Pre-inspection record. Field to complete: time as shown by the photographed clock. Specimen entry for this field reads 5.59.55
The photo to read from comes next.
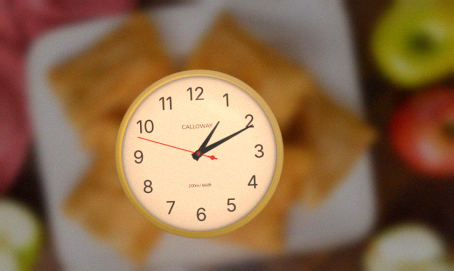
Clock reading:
1.10.48
